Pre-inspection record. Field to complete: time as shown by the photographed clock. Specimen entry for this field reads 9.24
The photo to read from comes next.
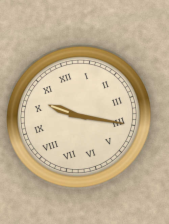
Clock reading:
10.20
